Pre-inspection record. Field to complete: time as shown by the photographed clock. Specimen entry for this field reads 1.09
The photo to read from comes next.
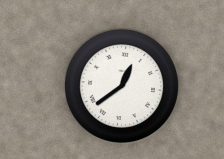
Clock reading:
12.38
